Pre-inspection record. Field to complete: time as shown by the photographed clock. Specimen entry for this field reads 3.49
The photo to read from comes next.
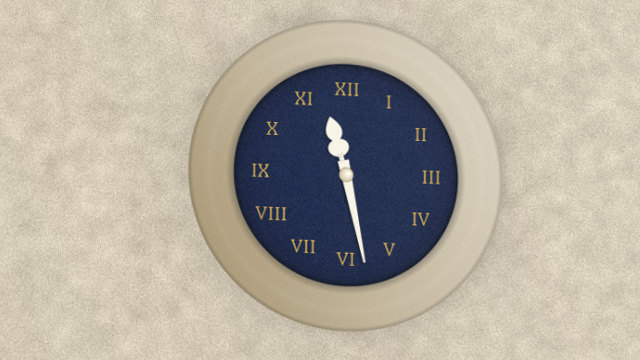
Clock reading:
11.28
